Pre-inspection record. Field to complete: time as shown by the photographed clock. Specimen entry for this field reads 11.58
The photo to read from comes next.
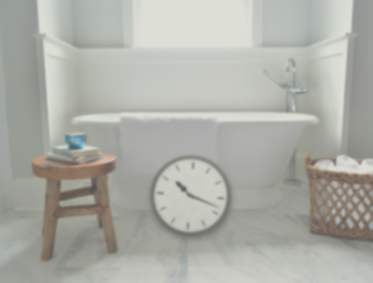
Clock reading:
10.18
